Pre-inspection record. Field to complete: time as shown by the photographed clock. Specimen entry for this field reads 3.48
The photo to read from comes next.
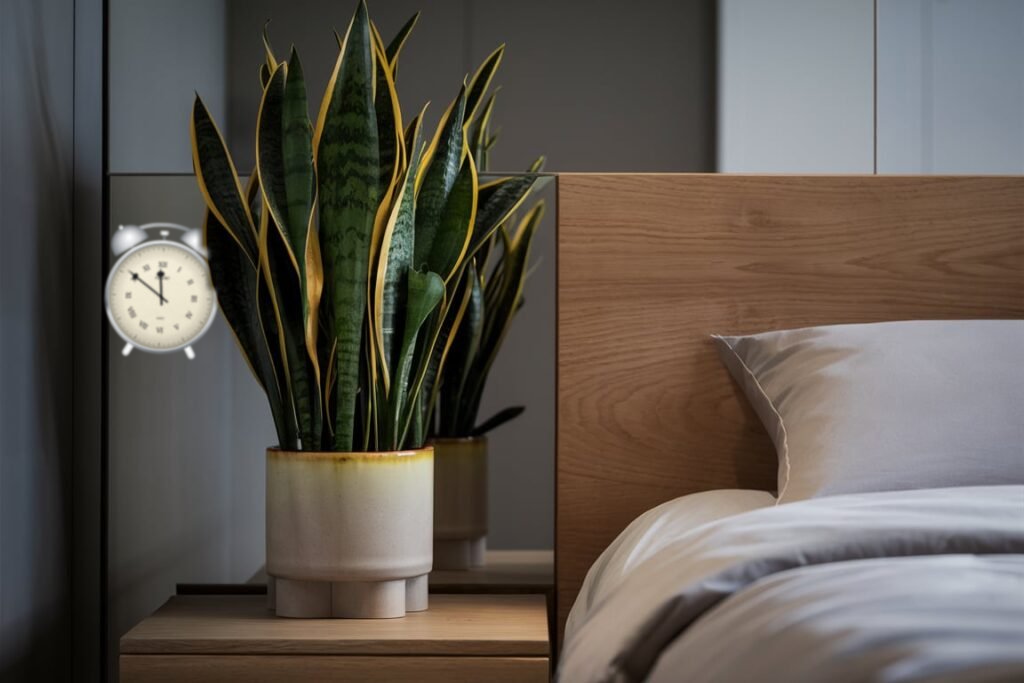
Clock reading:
11.51
